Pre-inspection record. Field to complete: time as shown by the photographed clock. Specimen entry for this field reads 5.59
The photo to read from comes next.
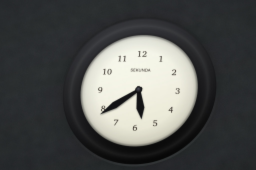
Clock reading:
5.39
